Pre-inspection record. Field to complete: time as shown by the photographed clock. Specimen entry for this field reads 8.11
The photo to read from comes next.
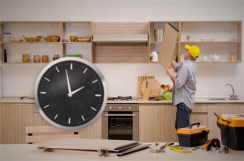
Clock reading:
1.58
